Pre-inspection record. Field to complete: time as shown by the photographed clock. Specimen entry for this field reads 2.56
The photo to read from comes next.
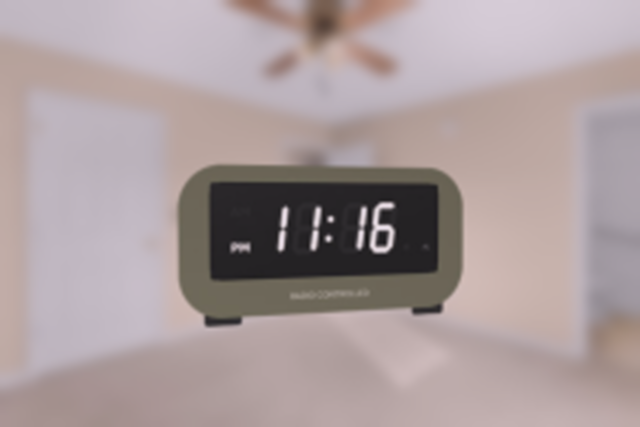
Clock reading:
11.16
